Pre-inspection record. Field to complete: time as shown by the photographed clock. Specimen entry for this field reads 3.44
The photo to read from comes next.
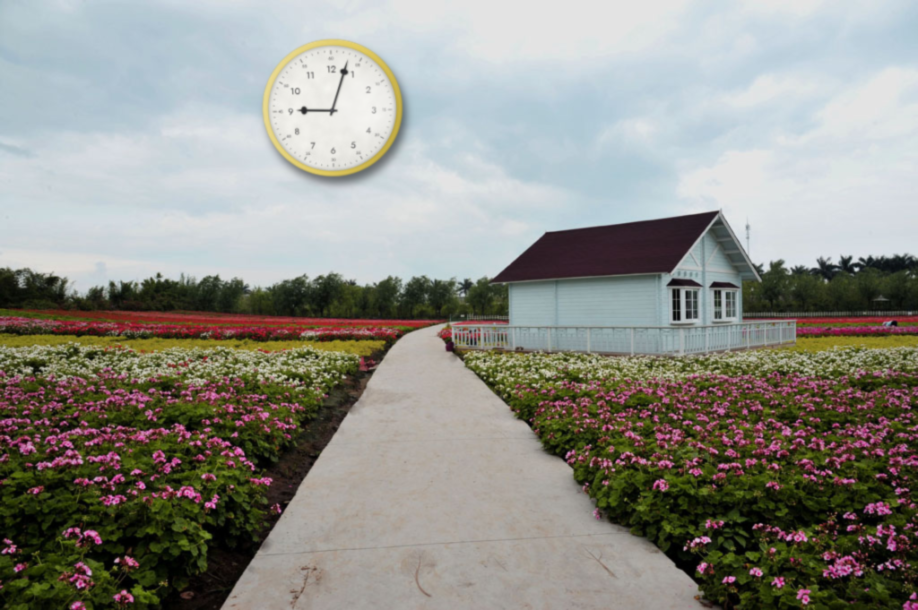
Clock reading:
9.03
